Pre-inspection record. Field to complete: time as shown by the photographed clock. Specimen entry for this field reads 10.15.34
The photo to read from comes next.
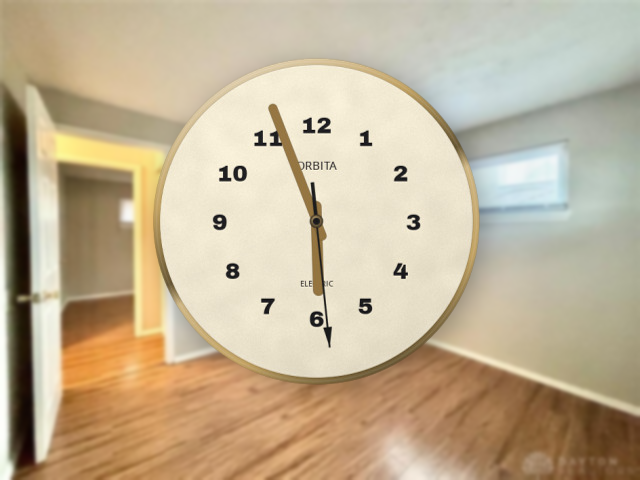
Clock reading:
5.56.29
